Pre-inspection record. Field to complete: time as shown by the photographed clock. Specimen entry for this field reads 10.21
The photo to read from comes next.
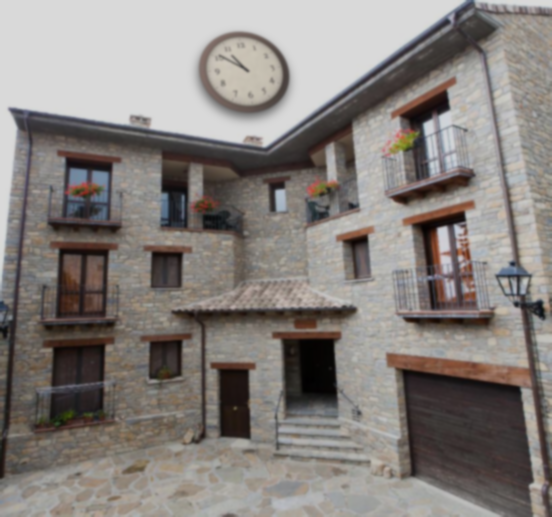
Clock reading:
10.51
